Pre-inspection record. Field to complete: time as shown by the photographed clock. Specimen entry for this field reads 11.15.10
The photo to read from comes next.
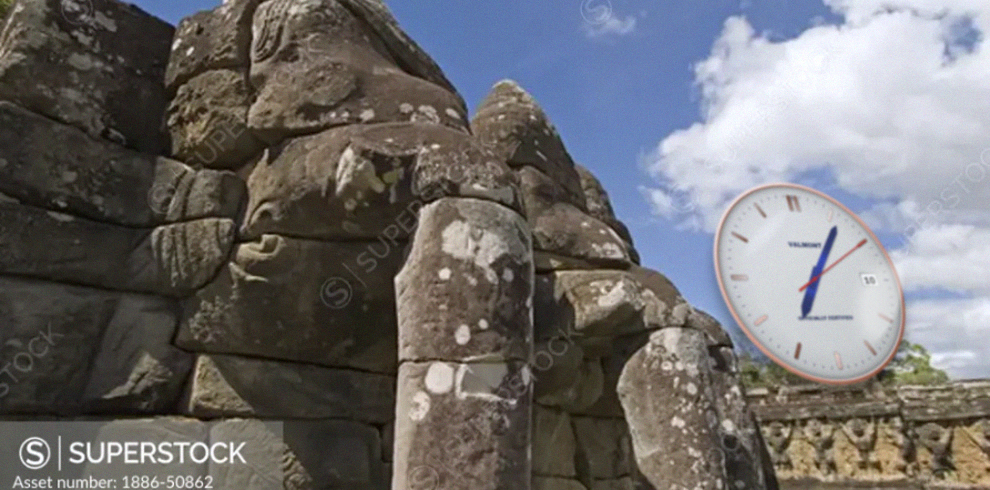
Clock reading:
7.06.10
